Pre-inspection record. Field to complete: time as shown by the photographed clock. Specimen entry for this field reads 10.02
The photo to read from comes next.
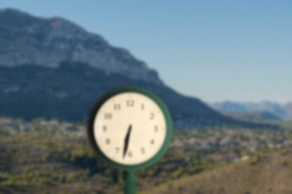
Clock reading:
6.32
